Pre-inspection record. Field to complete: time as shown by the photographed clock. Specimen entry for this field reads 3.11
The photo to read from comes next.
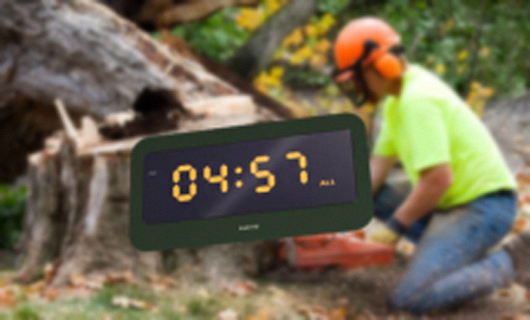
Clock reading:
4.57
